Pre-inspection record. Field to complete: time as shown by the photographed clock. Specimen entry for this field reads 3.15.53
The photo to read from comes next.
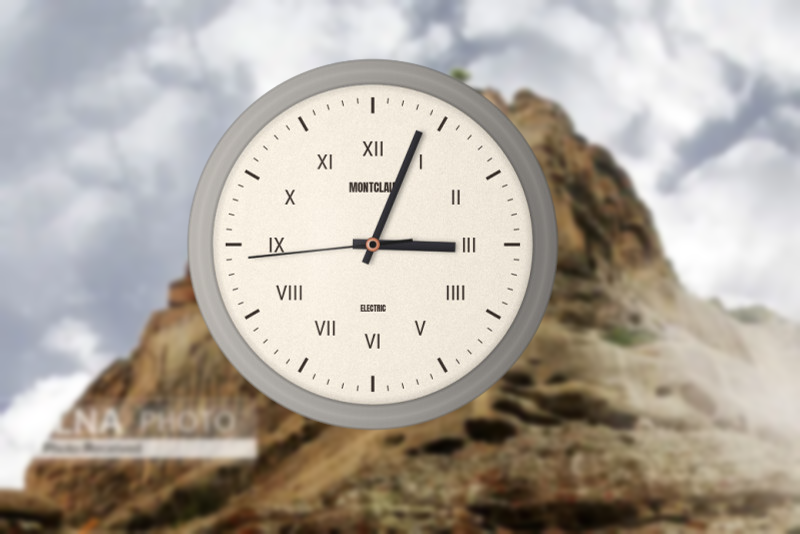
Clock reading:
3.03.44
